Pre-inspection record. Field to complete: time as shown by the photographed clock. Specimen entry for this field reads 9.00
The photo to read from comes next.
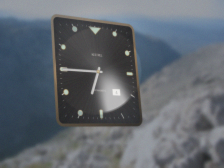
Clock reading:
6.45
